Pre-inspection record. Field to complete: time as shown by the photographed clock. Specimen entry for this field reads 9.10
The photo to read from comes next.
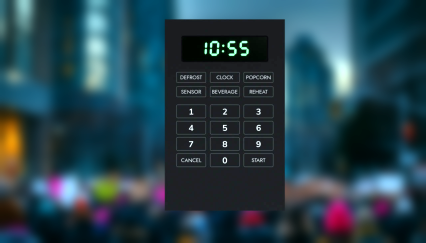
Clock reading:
10.55
